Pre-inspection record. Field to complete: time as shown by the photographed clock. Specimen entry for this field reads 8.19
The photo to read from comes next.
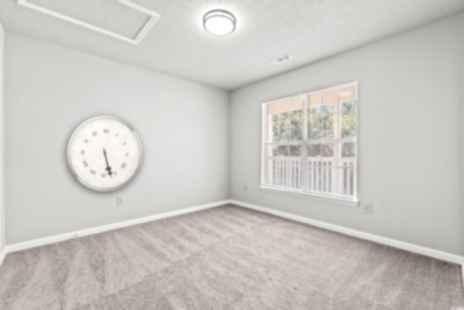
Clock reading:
5.27
